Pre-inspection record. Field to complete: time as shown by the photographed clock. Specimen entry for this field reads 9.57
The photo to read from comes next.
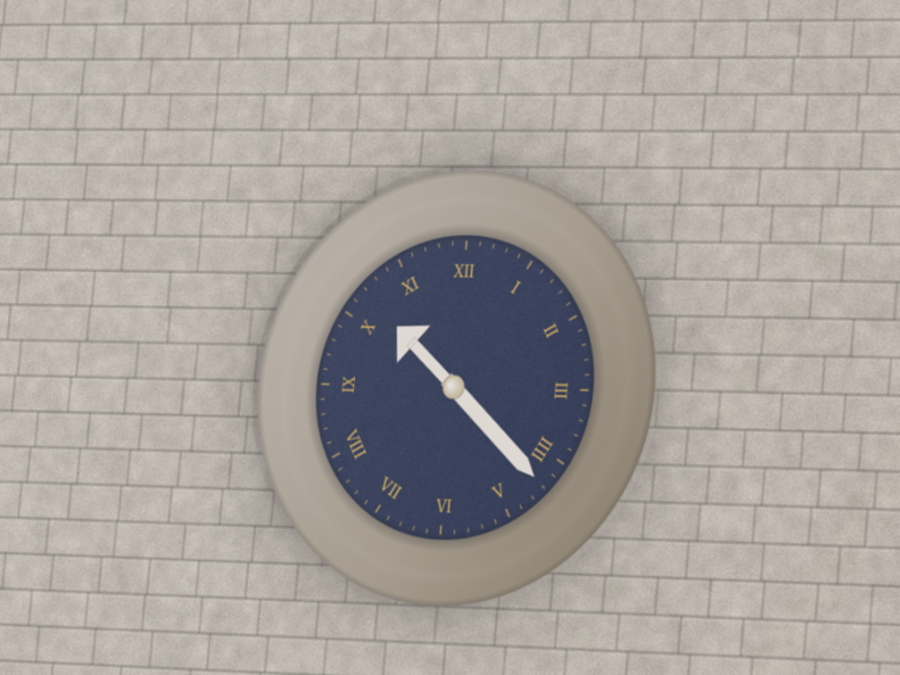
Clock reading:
10.22
